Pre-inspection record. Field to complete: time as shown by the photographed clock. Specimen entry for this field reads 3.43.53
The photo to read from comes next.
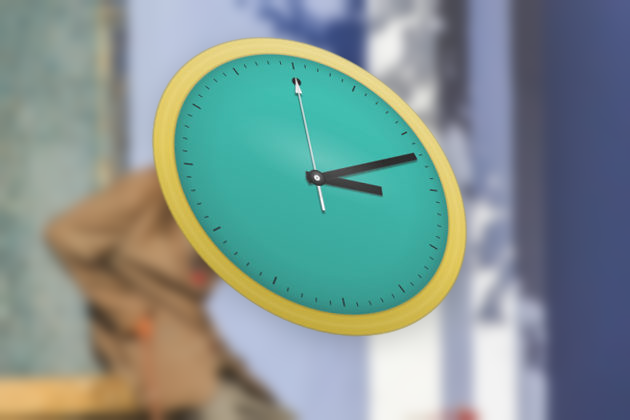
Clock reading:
3.12.00
